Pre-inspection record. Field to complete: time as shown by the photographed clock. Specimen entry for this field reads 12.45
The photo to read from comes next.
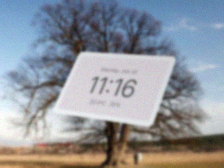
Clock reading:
11.16
